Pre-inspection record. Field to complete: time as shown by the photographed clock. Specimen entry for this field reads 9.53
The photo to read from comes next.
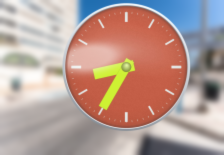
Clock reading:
8.35
